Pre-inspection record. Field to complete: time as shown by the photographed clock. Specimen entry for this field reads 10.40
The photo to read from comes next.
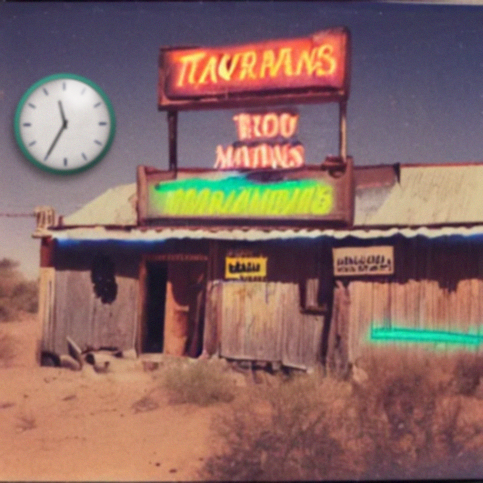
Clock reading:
11.35
